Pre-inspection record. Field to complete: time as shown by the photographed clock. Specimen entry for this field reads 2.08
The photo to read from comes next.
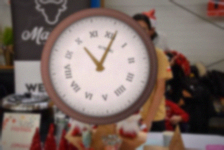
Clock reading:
10.01
